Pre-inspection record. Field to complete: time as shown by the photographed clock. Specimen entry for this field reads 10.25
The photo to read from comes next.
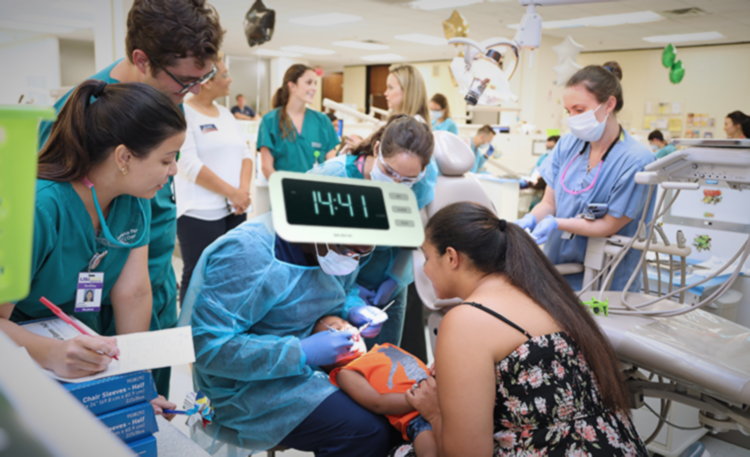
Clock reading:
14.41
